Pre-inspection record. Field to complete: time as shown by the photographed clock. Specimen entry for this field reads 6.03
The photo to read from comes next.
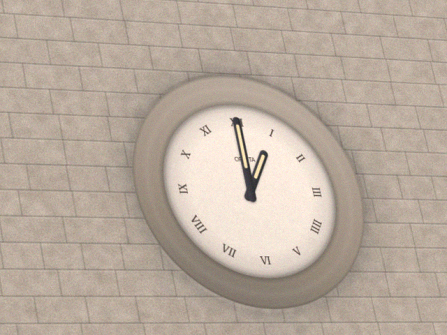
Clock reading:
1.00
